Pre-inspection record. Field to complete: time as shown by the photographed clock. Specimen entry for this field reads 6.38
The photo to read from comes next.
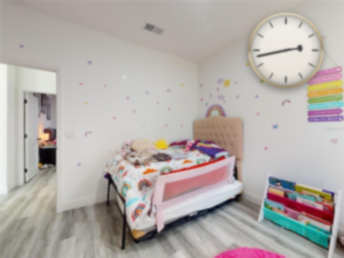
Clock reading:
2.43
